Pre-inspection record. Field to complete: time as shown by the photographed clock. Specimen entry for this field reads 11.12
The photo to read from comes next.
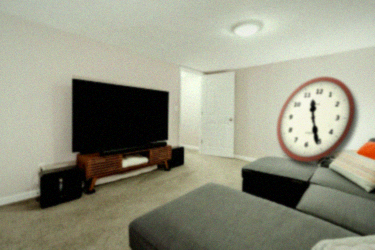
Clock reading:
11.26
